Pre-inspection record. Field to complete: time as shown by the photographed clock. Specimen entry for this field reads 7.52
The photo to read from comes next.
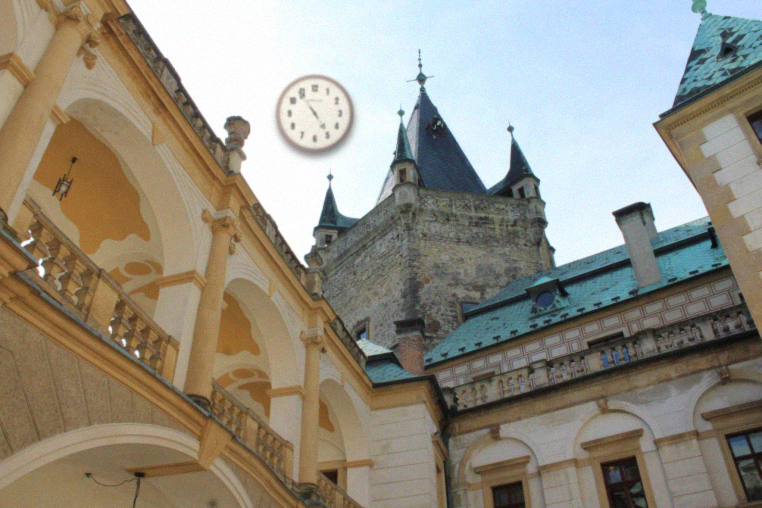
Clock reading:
4.54
